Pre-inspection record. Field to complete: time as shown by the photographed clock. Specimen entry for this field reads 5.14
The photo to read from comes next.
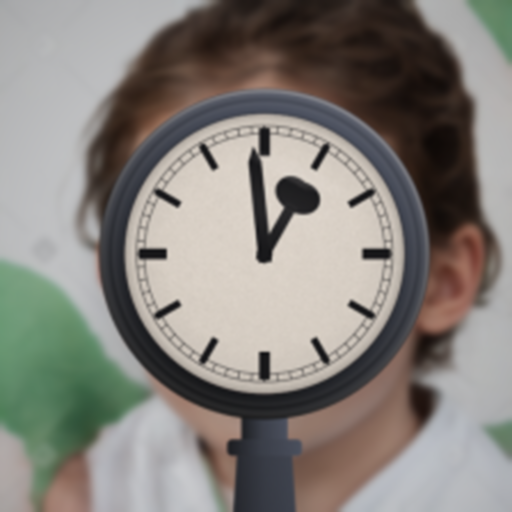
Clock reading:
12.59
